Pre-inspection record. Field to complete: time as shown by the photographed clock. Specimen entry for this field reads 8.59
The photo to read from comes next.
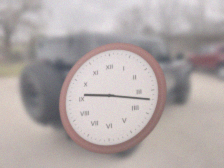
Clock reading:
9.17
